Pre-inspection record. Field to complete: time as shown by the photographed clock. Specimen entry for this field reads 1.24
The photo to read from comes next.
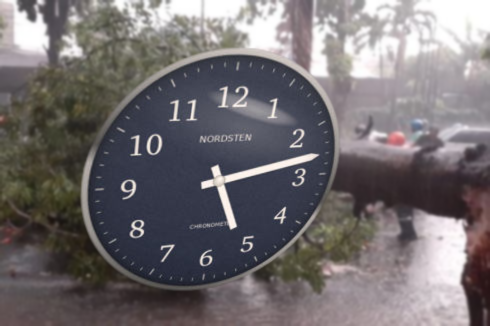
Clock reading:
5.13
